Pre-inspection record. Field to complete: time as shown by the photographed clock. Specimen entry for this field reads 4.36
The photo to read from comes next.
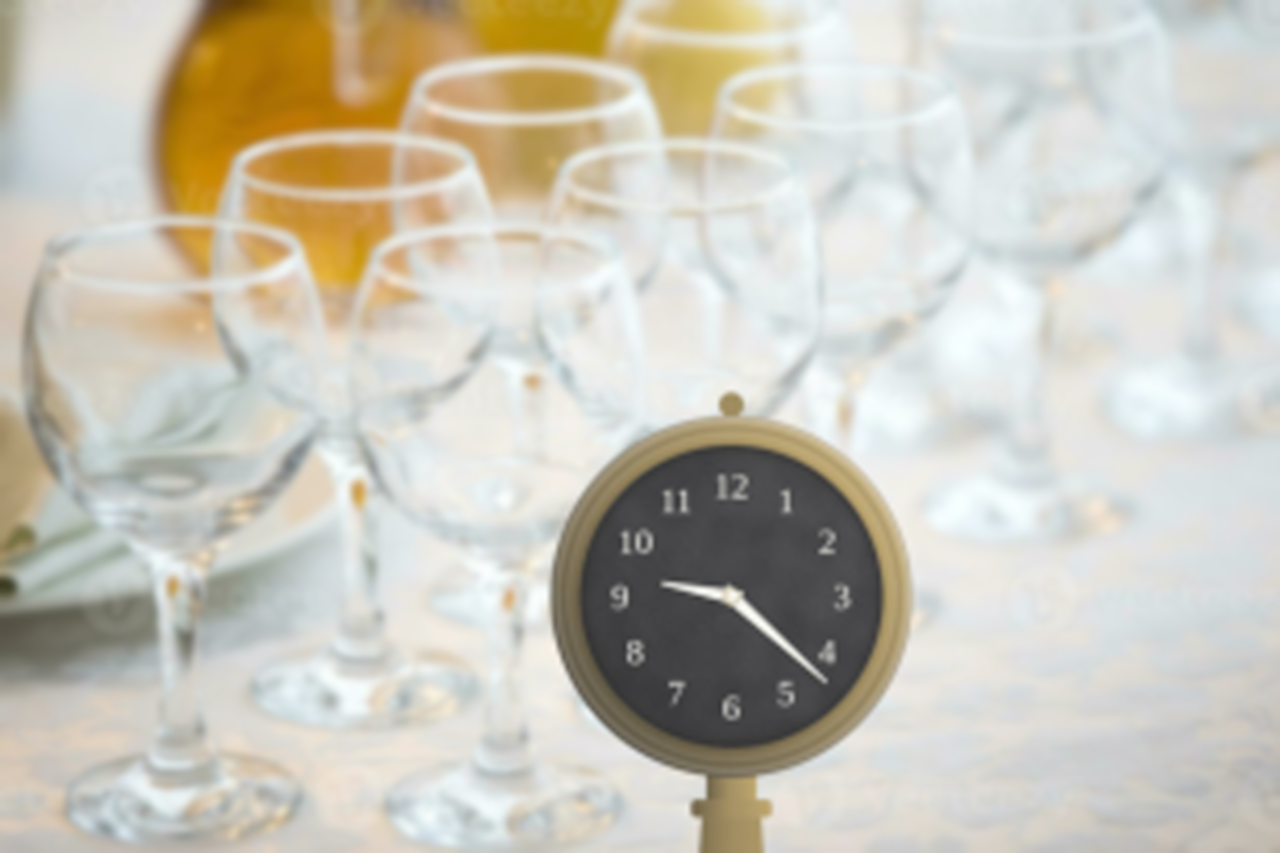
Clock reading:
9.22
